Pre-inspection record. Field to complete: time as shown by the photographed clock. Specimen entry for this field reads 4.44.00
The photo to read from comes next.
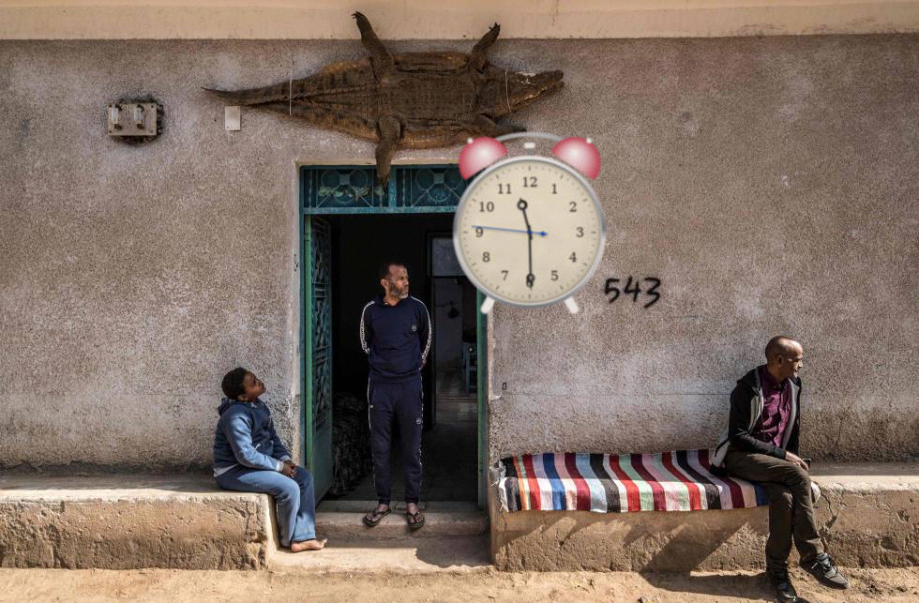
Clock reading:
11.29.46
